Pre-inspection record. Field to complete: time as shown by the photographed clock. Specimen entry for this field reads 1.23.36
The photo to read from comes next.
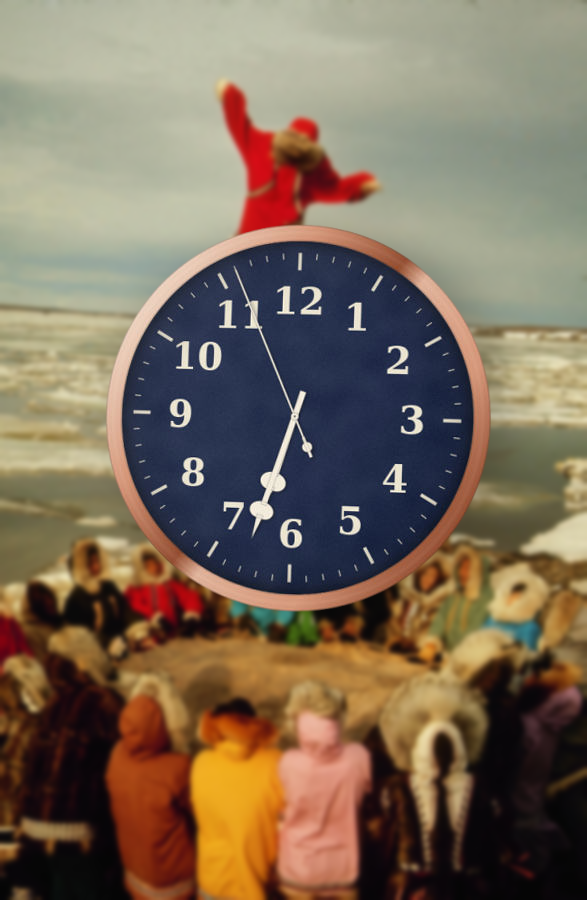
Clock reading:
6.32.56
